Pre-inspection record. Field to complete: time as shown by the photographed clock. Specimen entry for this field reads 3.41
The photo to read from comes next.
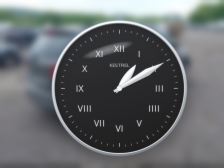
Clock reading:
1.10
